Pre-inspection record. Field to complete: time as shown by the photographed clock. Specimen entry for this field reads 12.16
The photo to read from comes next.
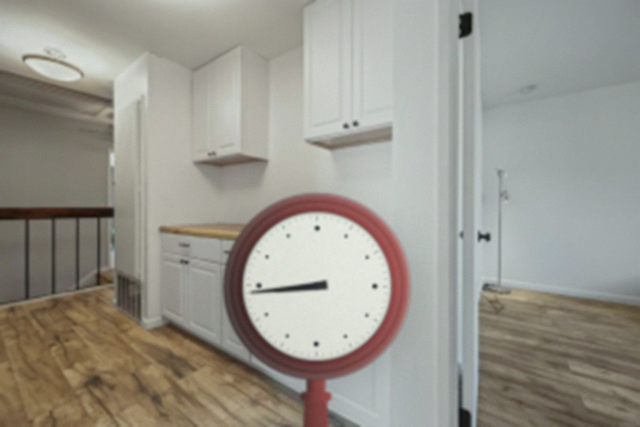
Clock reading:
8.44
